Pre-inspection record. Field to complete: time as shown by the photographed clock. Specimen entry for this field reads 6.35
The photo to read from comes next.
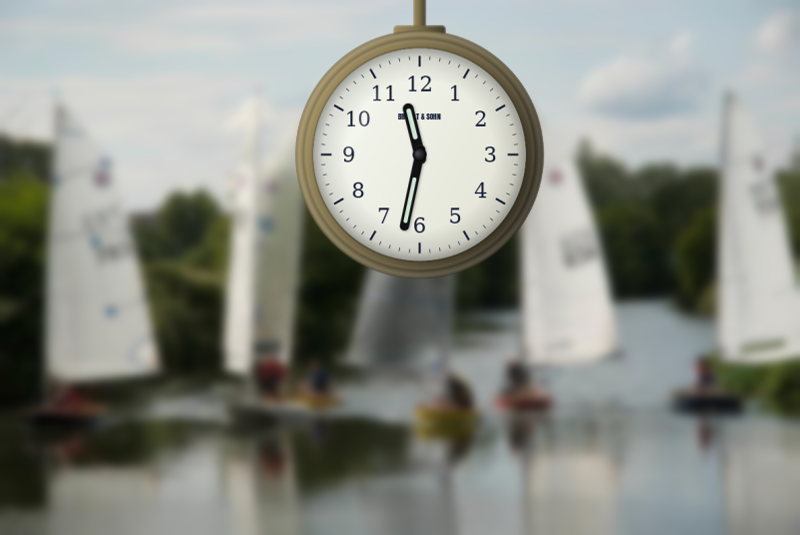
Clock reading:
11.32
